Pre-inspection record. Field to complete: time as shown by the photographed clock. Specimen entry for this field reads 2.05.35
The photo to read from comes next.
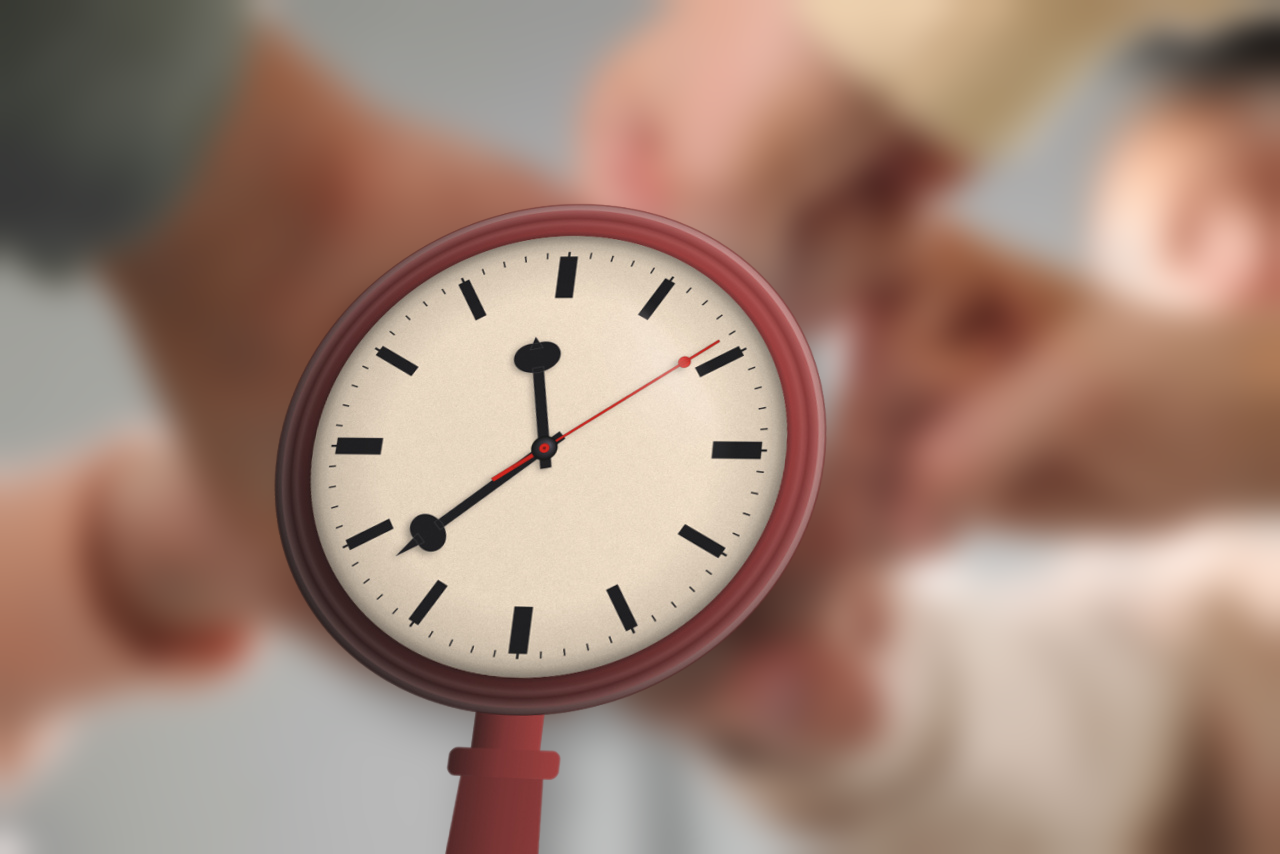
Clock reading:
11.38.09
